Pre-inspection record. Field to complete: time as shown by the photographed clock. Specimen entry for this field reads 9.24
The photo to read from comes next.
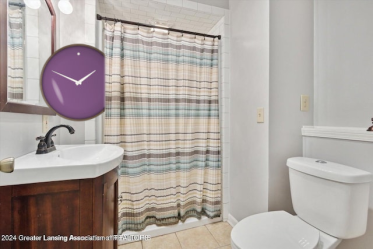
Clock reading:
1.49
